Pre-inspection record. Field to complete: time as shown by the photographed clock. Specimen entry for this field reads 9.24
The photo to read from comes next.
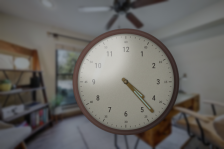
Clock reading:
4.23
